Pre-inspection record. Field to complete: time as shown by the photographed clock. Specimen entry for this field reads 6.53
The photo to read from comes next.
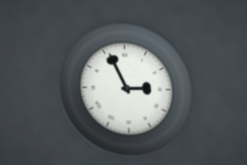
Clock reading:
2.56
